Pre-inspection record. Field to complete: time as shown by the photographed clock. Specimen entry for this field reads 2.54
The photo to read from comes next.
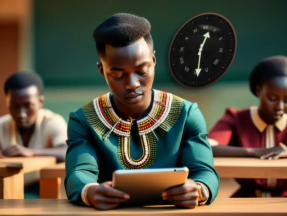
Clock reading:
12.29
